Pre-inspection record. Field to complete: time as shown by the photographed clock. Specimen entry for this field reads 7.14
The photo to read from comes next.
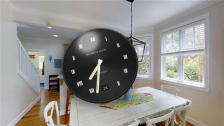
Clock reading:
7.33
